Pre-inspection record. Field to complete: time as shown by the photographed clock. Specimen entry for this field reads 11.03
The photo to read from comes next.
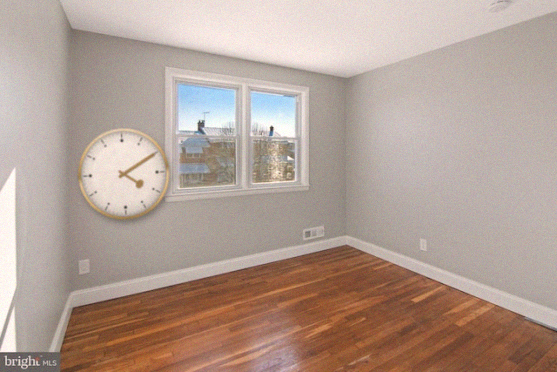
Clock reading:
4.10
